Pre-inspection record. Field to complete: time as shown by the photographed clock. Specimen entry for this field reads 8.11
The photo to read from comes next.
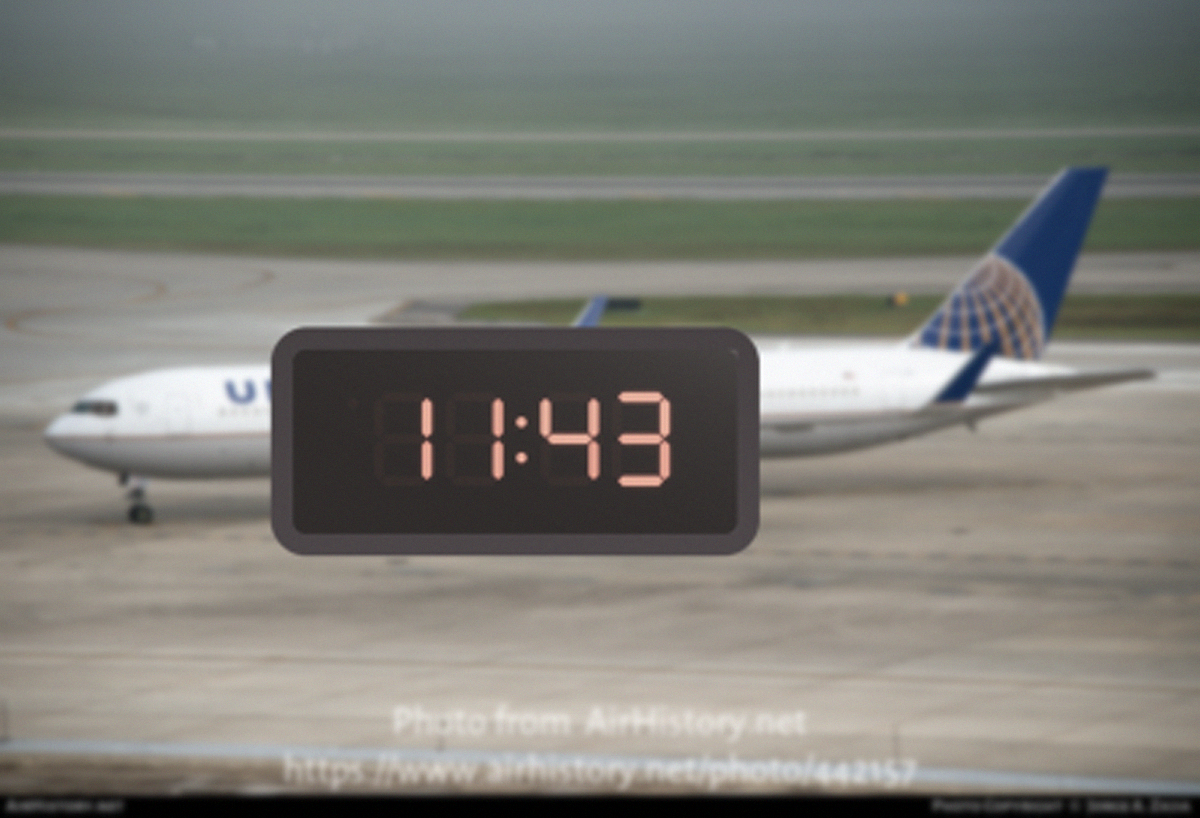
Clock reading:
11.43
